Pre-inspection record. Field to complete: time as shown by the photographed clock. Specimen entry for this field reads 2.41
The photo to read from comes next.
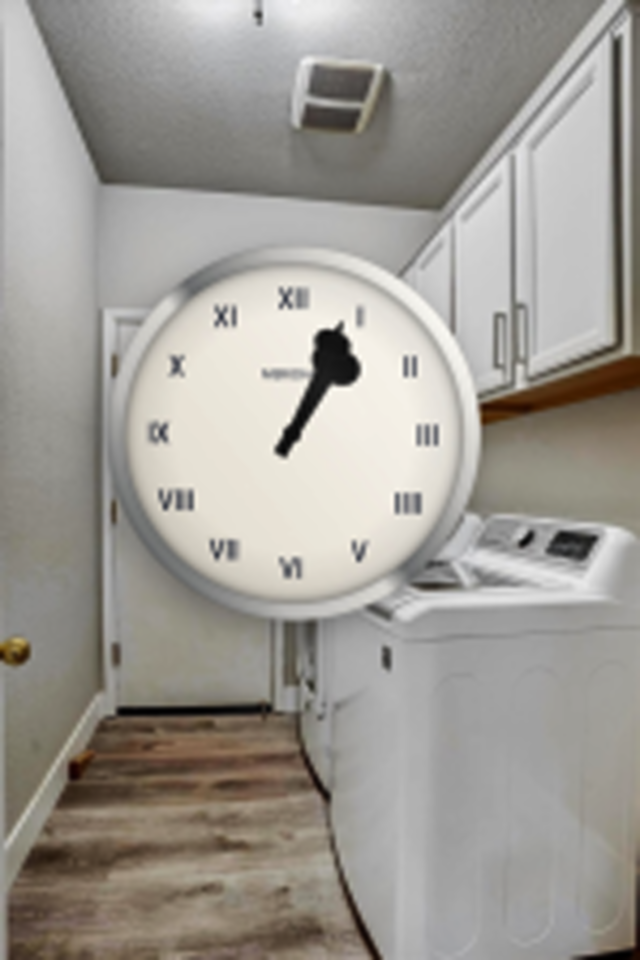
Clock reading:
1.04
